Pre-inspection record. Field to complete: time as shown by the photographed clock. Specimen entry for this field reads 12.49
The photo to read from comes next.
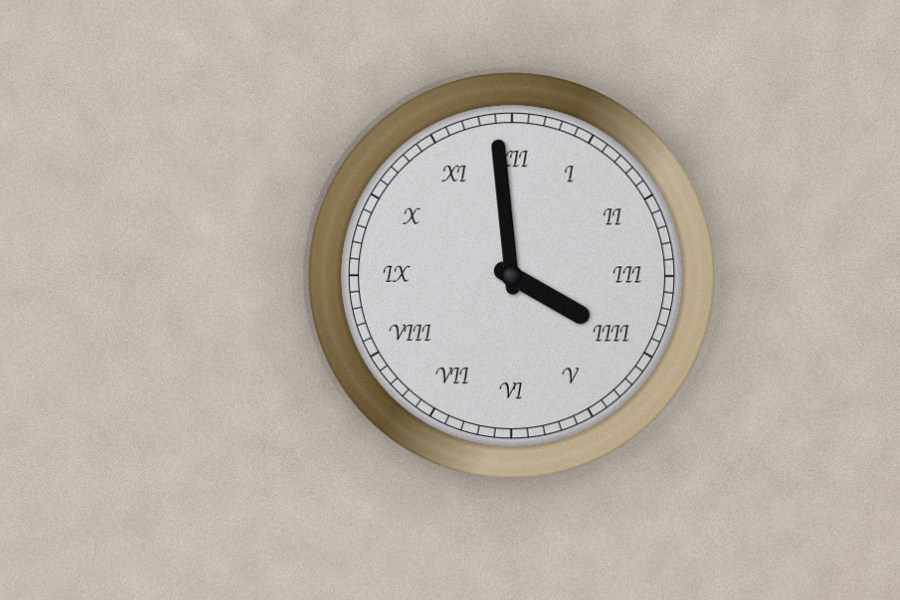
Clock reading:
3.59
